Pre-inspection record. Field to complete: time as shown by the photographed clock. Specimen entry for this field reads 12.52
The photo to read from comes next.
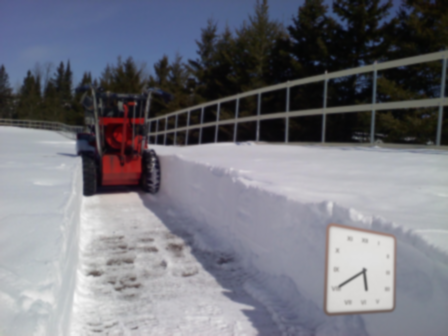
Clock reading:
5.40
